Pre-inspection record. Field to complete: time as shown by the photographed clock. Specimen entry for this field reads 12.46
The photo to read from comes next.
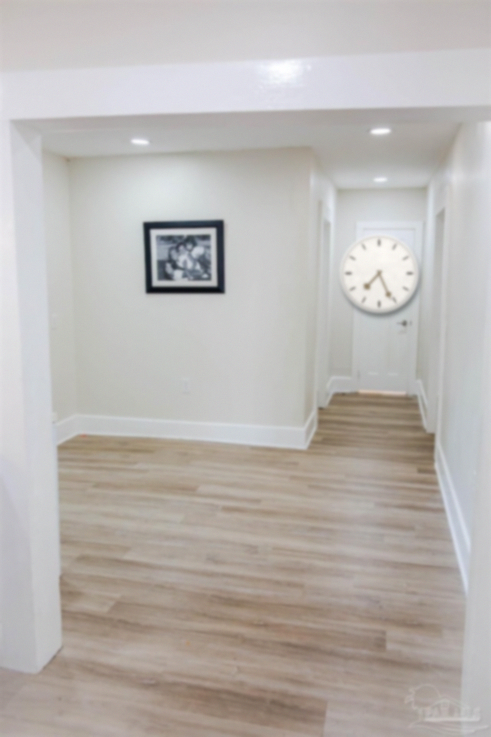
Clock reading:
7.26
